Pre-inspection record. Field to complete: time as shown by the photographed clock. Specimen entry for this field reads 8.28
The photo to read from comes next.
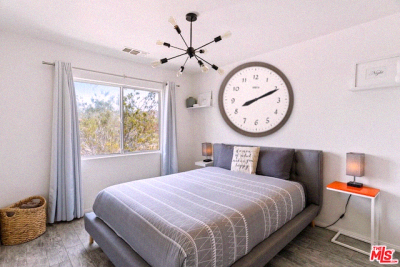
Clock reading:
8.11
